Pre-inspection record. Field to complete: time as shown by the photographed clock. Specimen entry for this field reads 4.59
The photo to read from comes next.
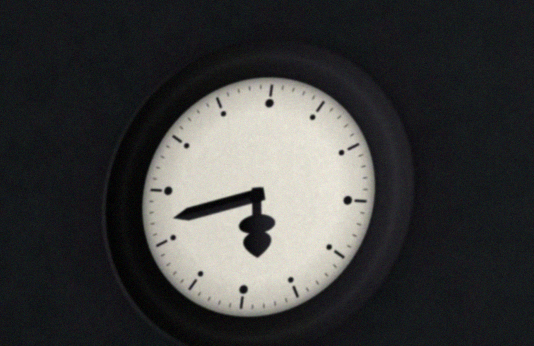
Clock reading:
5.42
